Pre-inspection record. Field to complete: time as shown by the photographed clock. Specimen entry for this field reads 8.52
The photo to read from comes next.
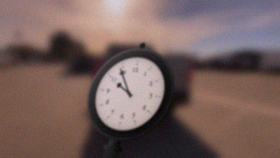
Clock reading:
9.54
